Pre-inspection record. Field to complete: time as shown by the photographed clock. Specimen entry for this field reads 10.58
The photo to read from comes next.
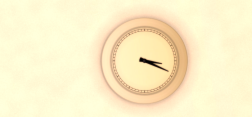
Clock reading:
3.19
